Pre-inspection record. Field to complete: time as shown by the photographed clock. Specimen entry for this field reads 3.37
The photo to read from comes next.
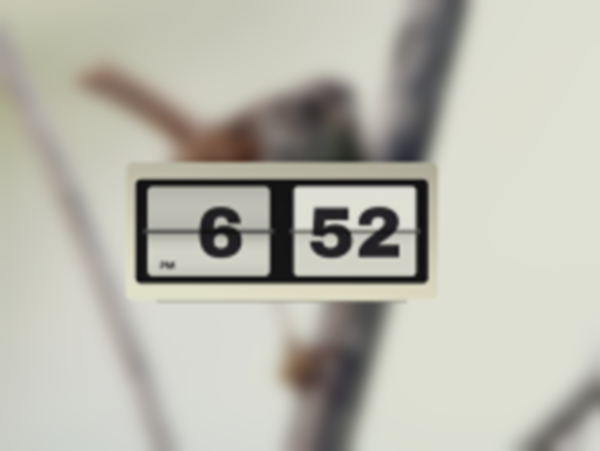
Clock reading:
6.52
